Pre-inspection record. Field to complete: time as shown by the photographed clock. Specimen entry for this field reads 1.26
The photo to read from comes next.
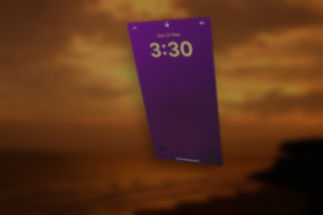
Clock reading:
3.30
